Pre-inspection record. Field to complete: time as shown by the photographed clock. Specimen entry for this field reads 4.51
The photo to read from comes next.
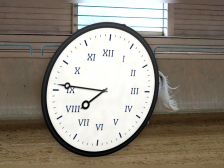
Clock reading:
7.46
